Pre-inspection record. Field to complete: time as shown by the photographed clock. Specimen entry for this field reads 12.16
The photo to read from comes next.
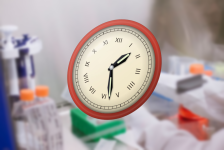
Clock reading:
1.28
